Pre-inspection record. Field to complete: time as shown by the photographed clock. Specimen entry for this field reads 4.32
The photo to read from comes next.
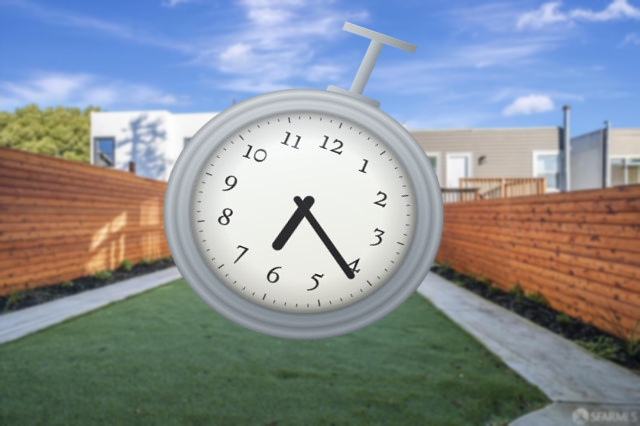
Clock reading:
6.21
